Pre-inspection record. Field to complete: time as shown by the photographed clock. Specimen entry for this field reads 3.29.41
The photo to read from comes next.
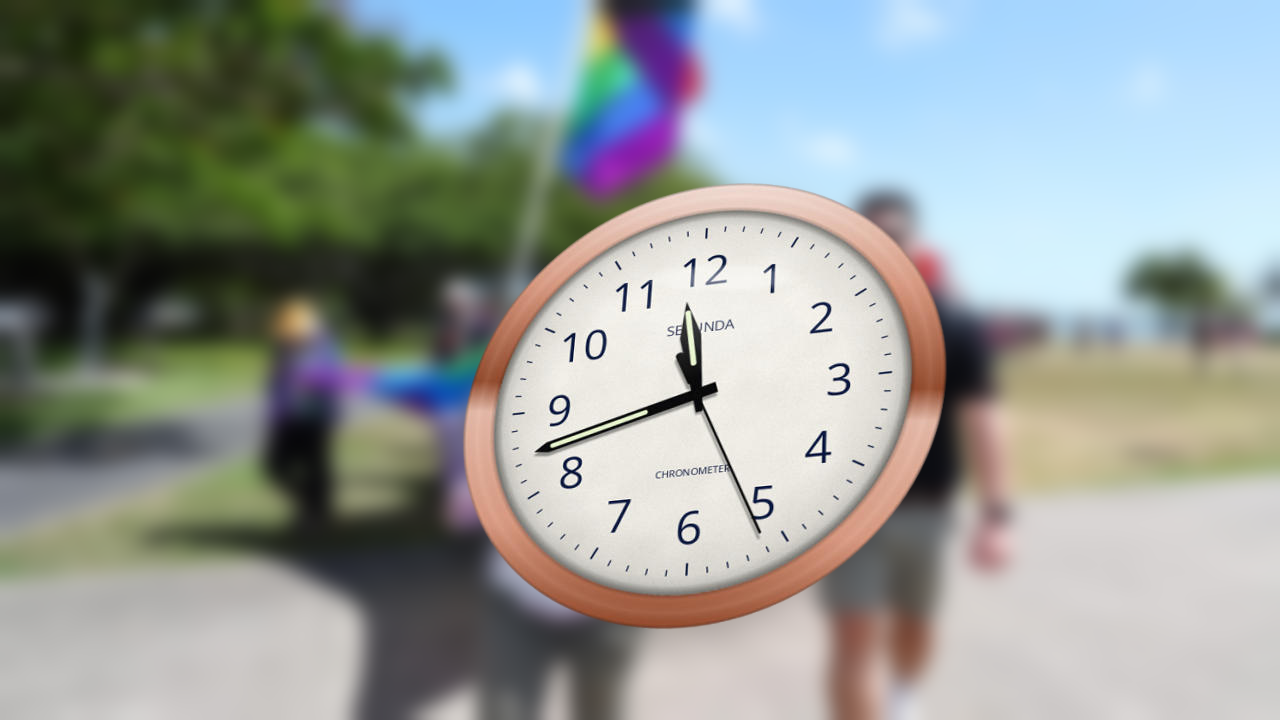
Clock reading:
11.42.26
